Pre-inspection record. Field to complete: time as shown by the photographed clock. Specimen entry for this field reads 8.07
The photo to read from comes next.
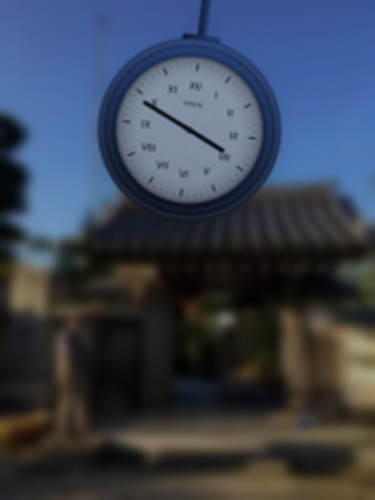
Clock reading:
3.49
